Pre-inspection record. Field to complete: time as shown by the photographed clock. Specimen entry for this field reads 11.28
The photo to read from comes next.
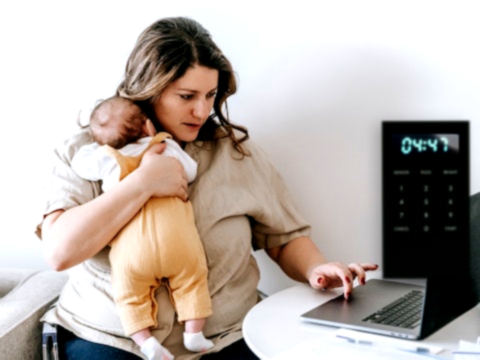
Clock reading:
4.47
